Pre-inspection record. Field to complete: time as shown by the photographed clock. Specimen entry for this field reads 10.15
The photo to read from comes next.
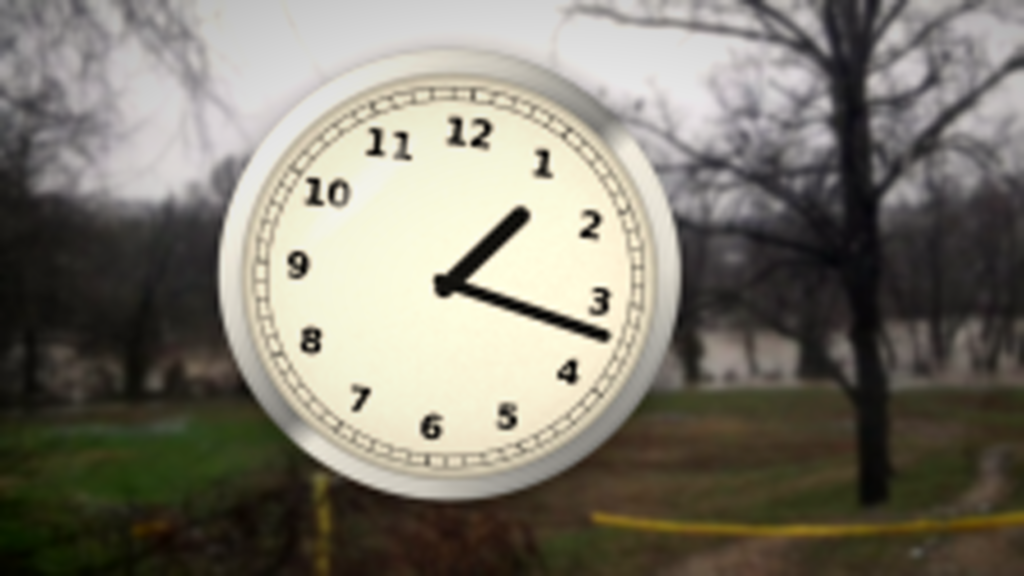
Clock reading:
1.17
